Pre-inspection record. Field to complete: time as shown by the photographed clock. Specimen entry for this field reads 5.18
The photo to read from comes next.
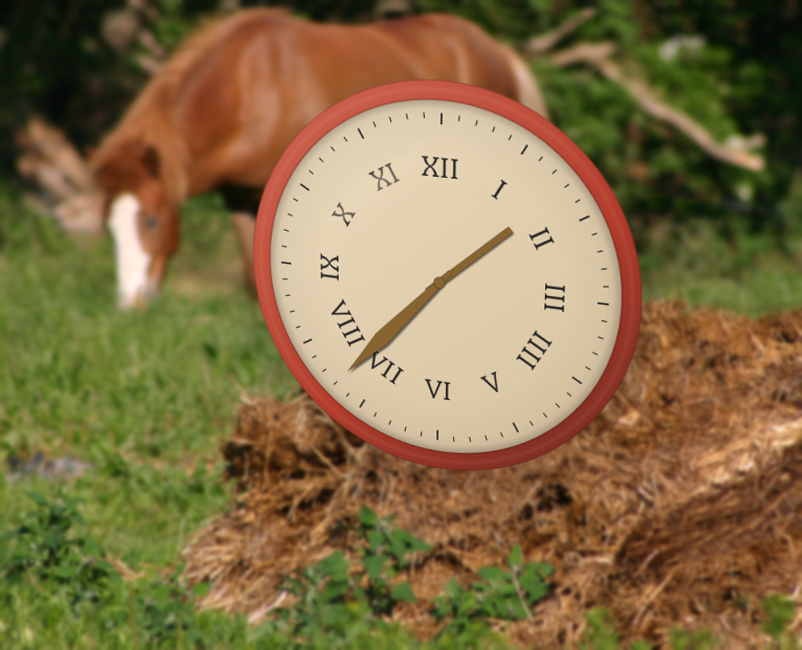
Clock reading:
1.37
